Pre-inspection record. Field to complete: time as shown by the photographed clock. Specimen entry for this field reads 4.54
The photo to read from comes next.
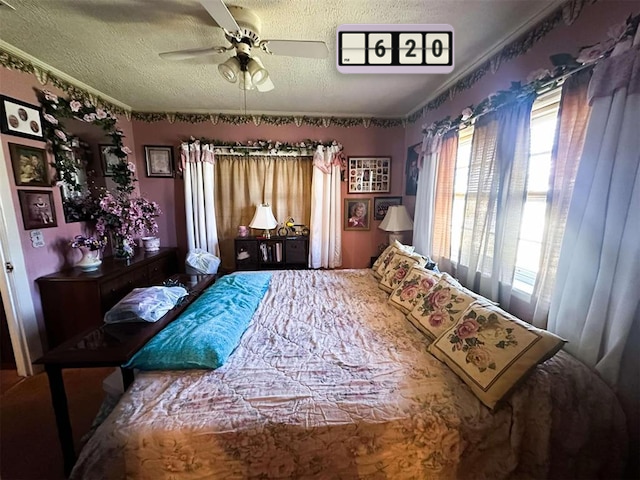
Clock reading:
6.20
